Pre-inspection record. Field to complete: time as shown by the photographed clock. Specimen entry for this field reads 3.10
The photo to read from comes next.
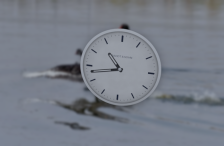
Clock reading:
10.43
